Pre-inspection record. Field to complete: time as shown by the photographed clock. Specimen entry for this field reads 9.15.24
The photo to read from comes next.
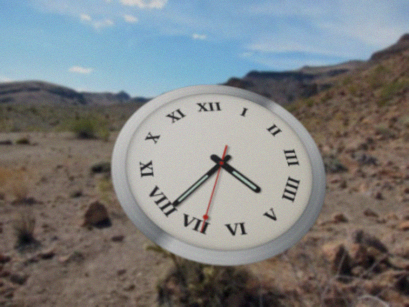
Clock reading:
4.38.34
